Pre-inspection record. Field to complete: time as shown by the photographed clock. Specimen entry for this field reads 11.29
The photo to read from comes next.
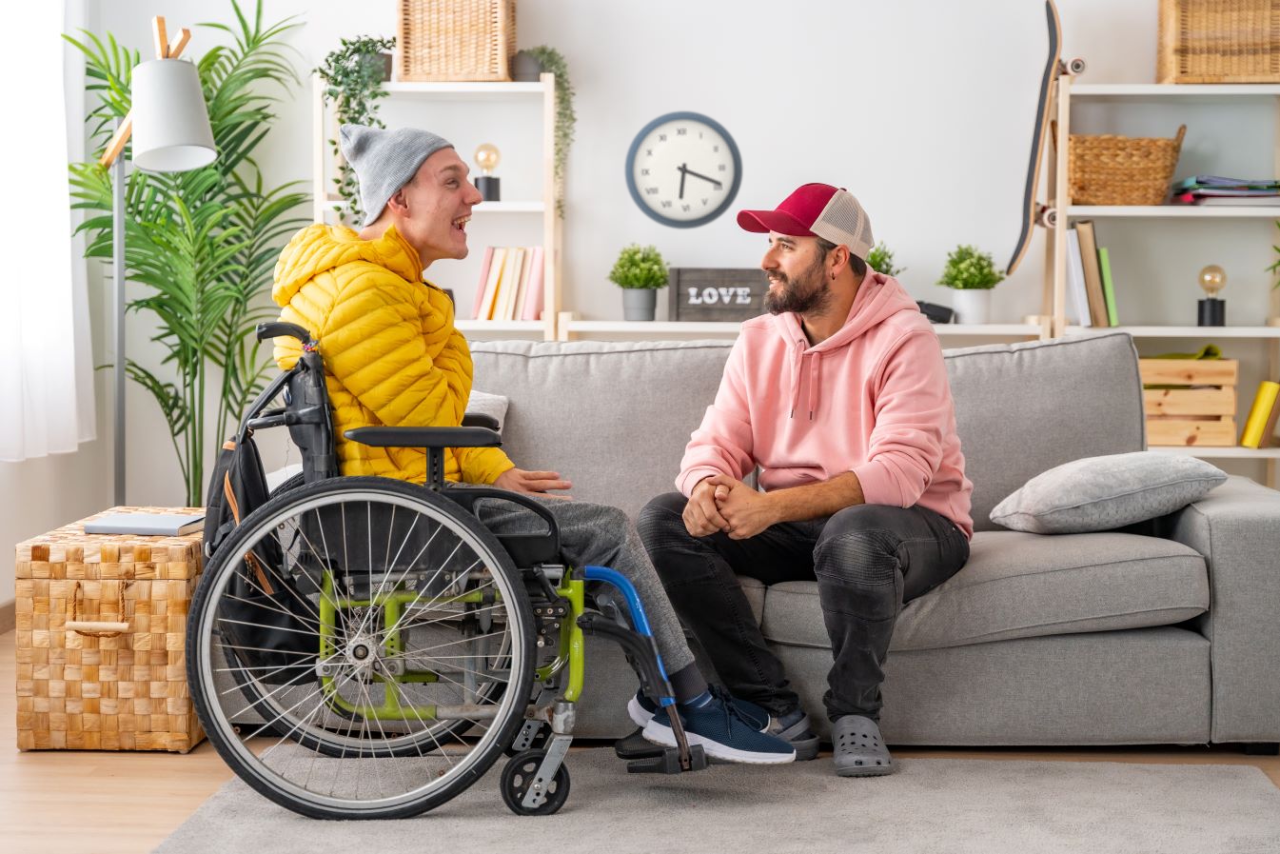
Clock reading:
6.19
